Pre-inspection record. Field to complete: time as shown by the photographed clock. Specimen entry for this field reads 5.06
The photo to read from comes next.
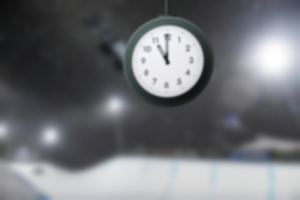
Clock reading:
11.00
